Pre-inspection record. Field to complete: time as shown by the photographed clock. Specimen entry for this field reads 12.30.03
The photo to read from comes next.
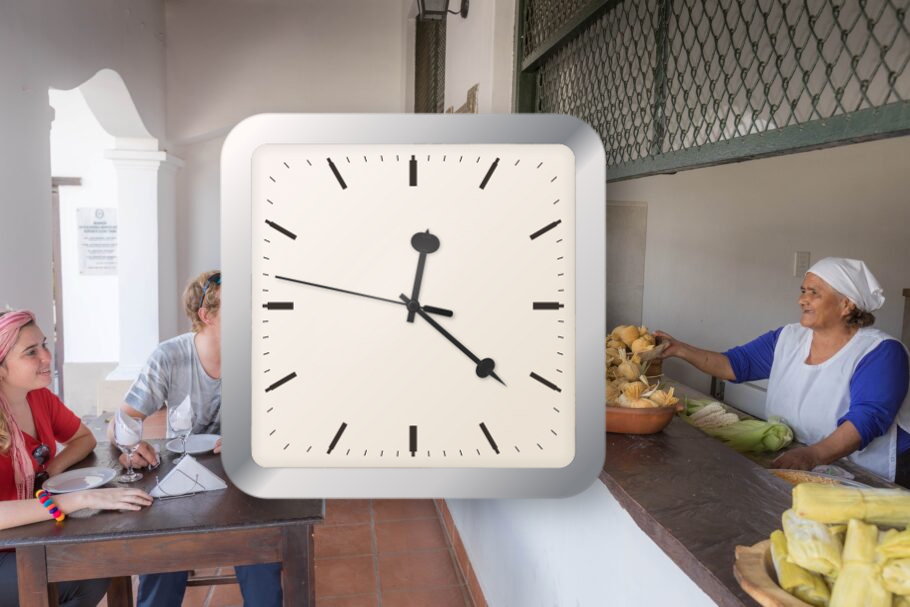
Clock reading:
12.21.47
